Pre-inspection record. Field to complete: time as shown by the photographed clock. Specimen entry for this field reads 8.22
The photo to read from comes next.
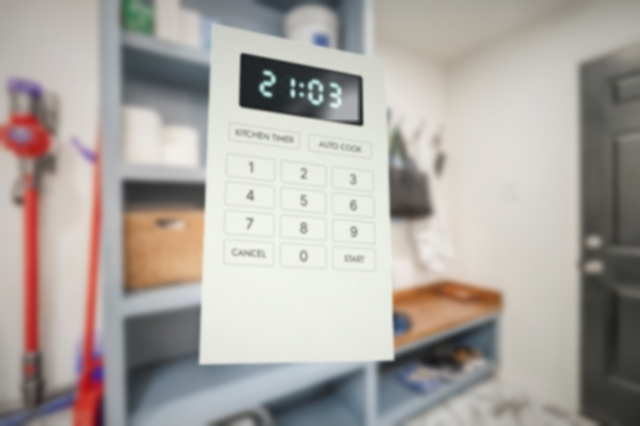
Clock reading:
21.03
